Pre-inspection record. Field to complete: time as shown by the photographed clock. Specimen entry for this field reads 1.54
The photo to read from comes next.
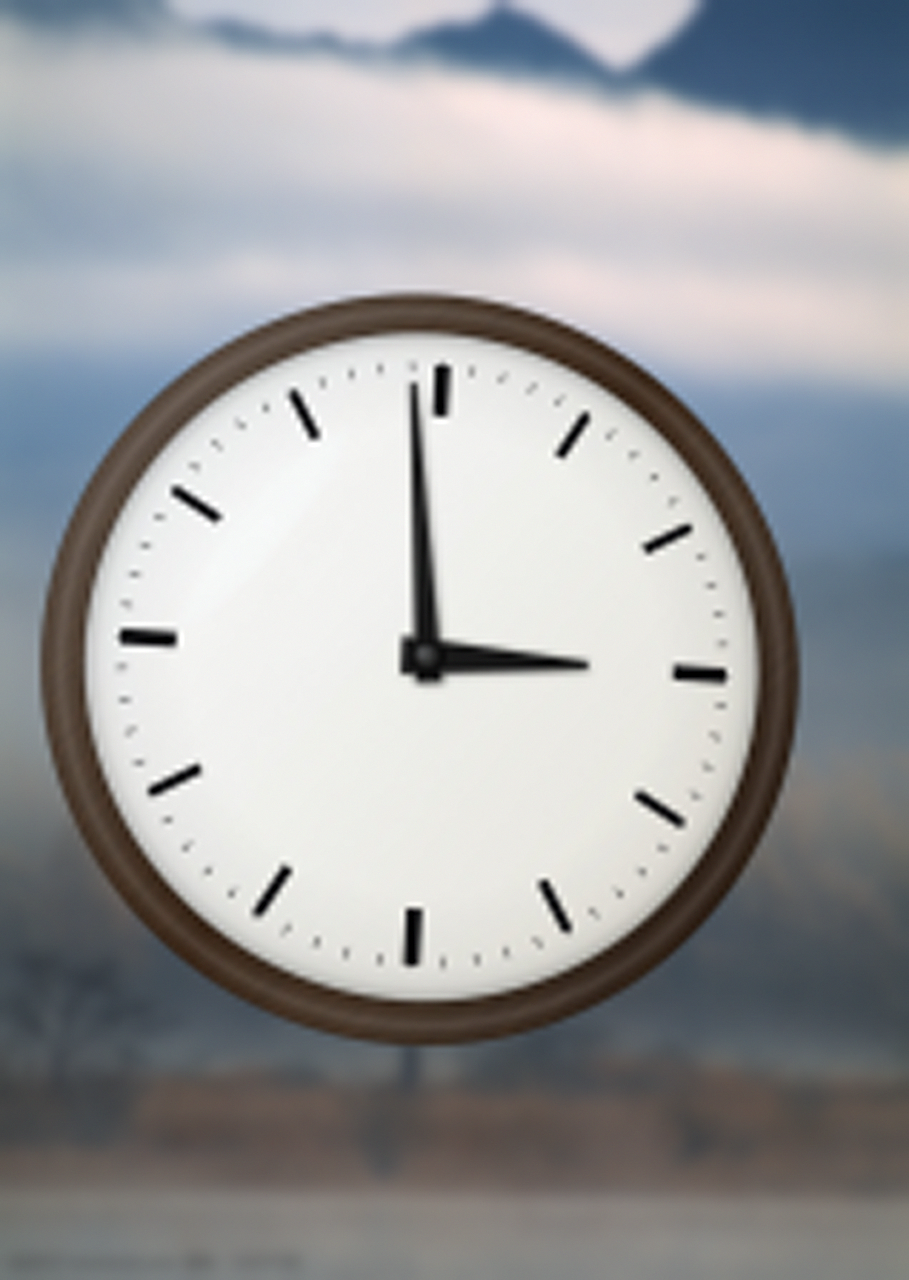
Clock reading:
2.59
